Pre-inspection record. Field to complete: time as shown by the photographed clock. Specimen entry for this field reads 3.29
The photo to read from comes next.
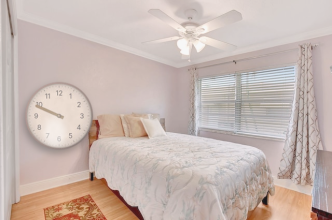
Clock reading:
9.49
